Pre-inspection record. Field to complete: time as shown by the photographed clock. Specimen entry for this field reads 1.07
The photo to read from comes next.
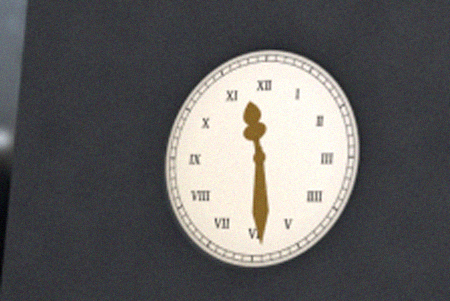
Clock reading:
11.29
